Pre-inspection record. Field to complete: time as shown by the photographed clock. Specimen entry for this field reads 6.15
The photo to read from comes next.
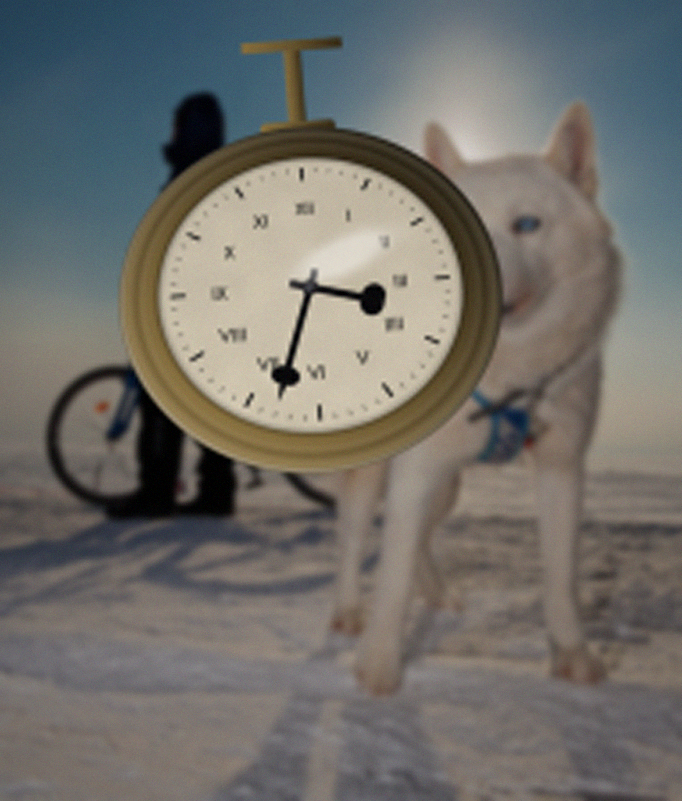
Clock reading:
3.33
